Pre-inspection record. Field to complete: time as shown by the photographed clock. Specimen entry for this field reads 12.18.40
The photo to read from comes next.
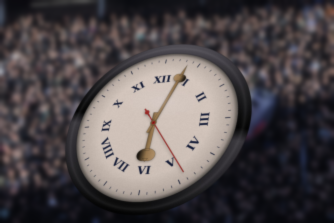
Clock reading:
6.03.24
